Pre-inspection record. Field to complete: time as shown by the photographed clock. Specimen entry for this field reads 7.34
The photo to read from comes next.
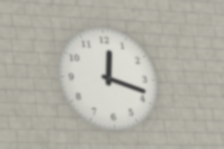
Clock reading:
12.18
